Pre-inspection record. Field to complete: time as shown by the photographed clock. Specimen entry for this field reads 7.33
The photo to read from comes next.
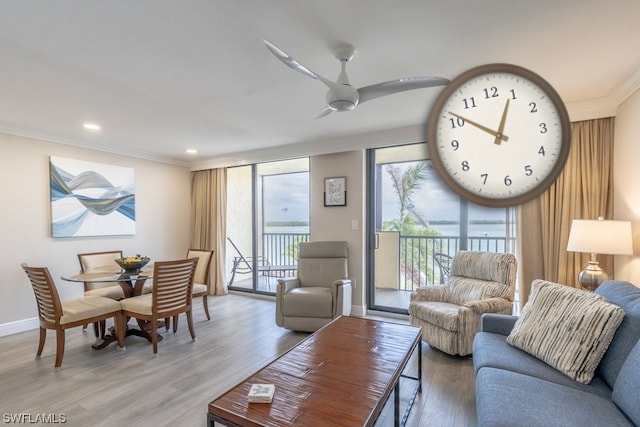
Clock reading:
12.51
